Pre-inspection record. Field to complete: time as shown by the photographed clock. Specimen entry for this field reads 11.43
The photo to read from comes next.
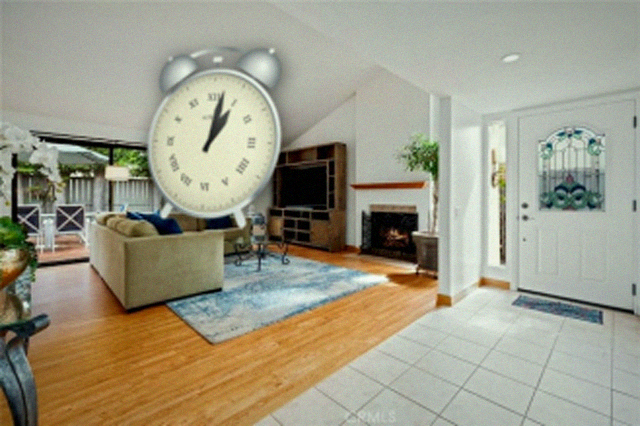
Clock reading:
1.02
